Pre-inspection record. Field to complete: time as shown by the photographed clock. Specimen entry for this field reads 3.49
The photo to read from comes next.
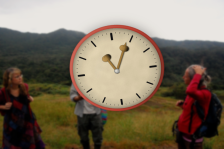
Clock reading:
11.04
